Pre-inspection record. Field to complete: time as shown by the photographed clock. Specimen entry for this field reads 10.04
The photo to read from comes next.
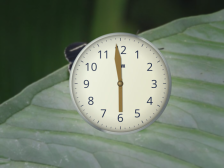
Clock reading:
5.59
